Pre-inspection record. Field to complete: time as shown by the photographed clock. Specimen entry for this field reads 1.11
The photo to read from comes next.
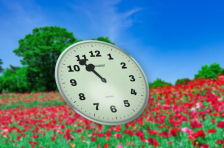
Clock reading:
10.54
